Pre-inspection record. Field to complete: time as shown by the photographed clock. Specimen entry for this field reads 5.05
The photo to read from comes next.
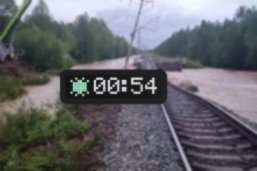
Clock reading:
0.54
